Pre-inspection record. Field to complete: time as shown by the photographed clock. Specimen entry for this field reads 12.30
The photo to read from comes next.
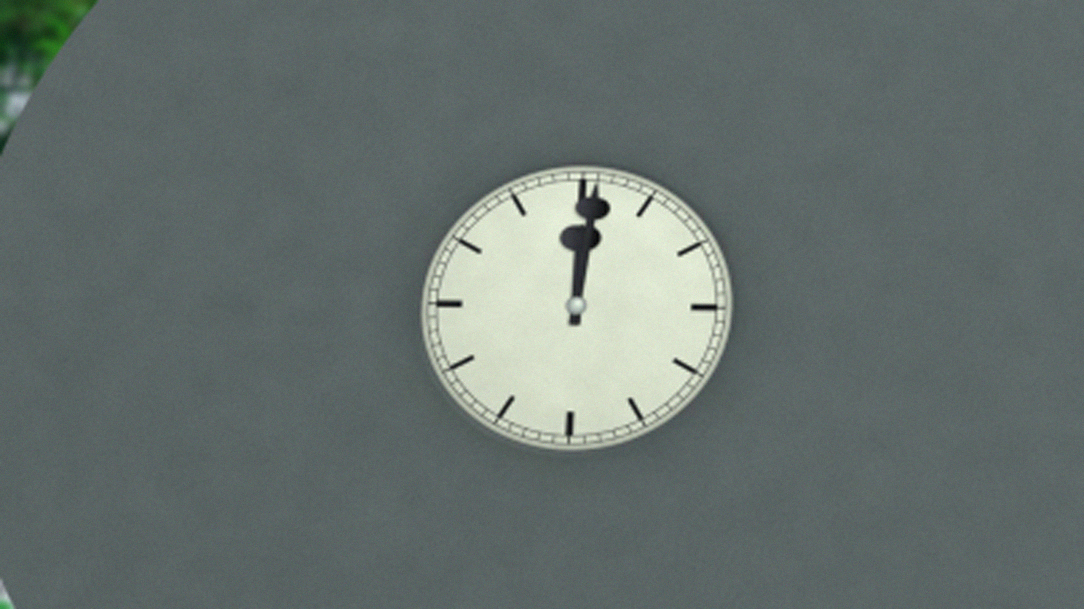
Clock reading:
12.01
